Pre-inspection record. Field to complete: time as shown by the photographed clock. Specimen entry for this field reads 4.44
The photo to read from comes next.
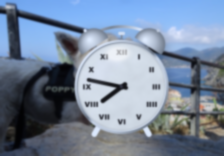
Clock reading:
7.47
